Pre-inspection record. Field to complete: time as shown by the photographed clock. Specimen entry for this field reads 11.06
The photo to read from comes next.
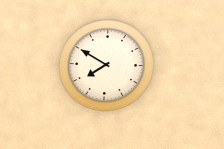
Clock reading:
7.50
